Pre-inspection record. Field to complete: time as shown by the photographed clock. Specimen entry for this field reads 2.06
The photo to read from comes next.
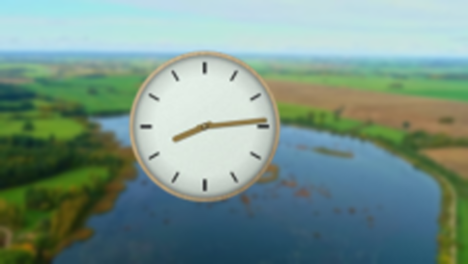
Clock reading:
8.14
